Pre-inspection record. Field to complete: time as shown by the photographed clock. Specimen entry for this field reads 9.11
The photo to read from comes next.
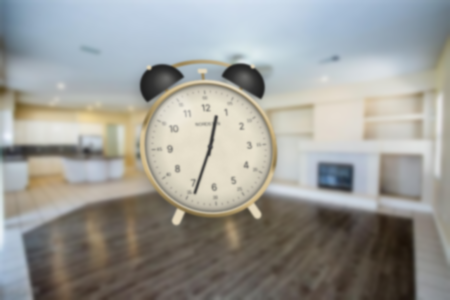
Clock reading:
12.34
